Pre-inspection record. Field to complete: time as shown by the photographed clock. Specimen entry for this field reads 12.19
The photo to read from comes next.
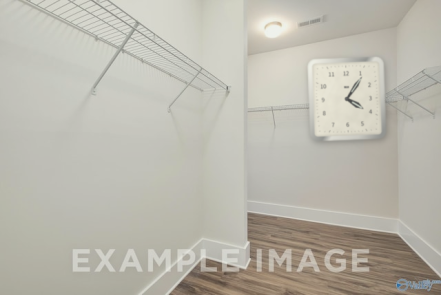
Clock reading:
4.06
